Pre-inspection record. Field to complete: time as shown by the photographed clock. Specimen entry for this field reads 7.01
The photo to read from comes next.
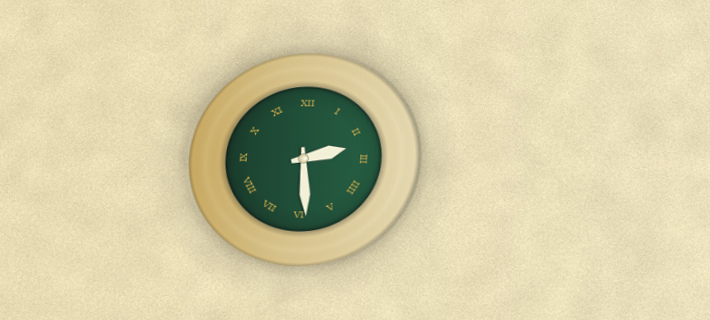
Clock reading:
2.29
